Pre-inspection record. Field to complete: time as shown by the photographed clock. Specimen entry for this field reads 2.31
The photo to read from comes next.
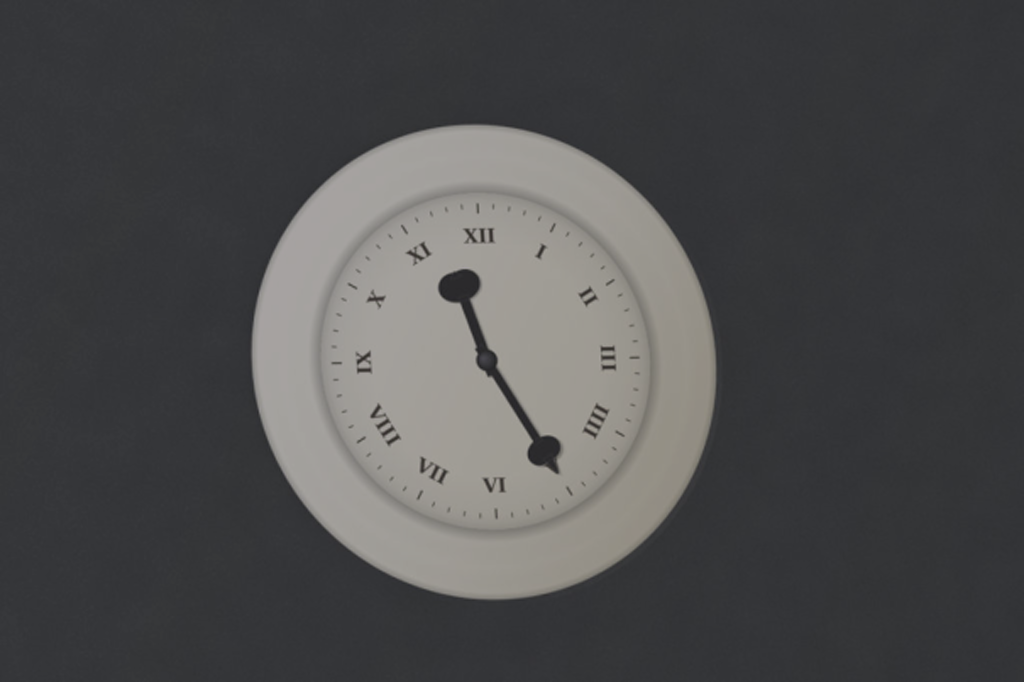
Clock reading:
11.25
